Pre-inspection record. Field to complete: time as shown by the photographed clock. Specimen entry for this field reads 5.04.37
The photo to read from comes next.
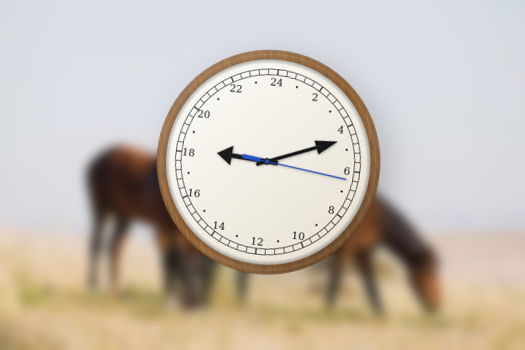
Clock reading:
18.11.16
